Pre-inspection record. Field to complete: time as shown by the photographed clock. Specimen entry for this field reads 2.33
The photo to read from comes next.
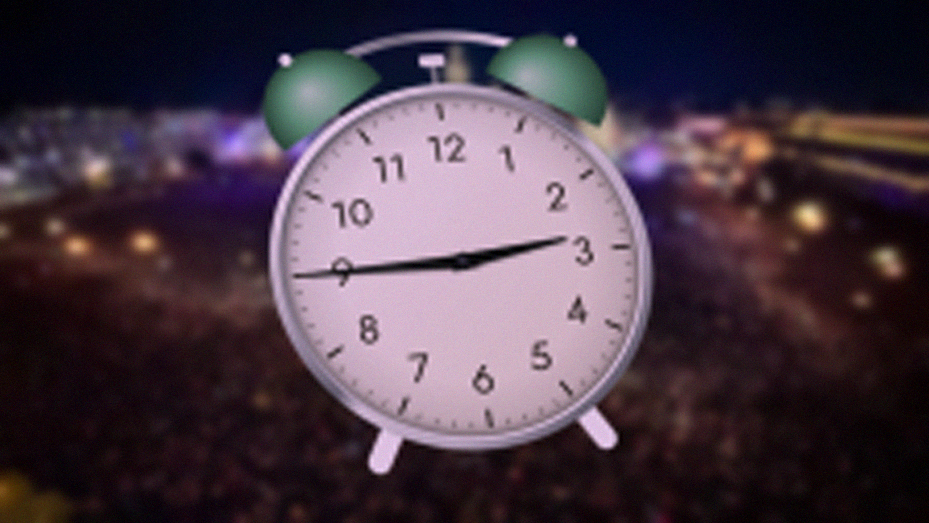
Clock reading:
2.45
